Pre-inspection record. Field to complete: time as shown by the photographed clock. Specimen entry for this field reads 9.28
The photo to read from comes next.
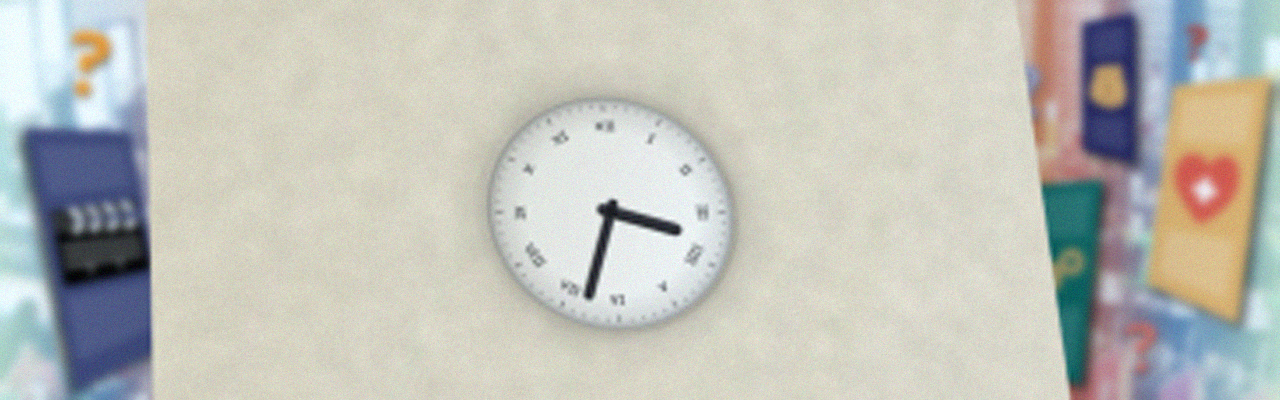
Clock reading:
3.33
